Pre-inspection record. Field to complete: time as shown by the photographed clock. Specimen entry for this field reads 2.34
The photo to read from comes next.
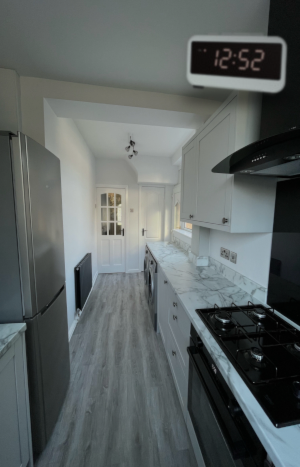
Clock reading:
12.52
